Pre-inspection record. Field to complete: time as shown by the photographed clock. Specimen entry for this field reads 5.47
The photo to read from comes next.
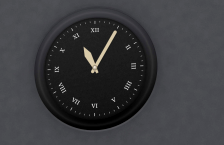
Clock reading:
11.05
